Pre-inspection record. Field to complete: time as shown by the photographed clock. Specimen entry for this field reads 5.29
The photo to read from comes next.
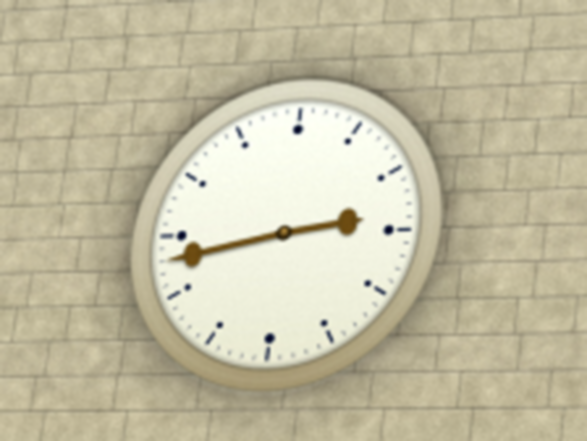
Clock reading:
2.43
